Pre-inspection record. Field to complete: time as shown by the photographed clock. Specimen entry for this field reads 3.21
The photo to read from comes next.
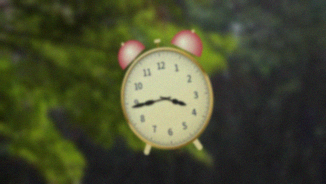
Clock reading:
3.44
